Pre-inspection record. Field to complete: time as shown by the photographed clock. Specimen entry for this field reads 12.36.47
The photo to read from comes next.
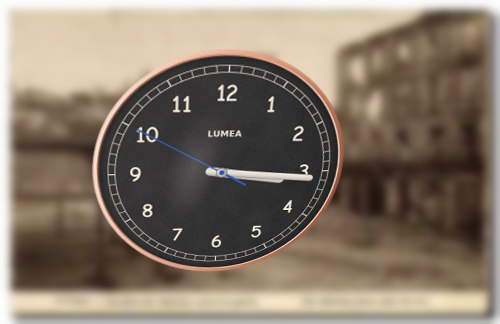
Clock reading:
3.15.50
